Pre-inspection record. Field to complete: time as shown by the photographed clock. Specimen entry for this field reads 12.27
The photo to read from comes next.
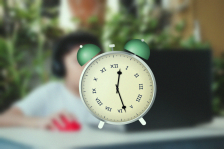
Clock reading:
12.28
